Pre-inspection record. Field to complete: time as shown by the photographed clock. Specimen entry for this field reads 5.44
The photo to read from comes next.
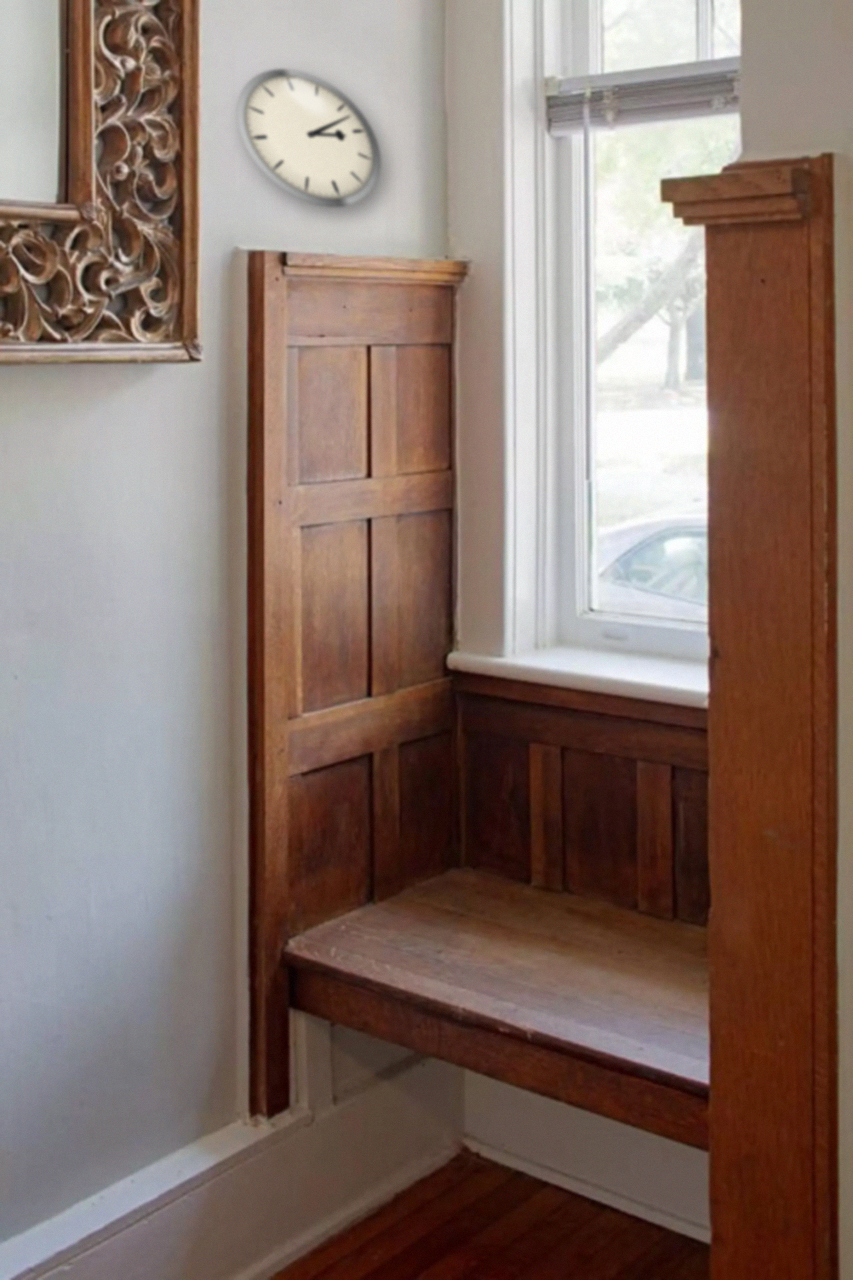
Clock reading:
3.12
